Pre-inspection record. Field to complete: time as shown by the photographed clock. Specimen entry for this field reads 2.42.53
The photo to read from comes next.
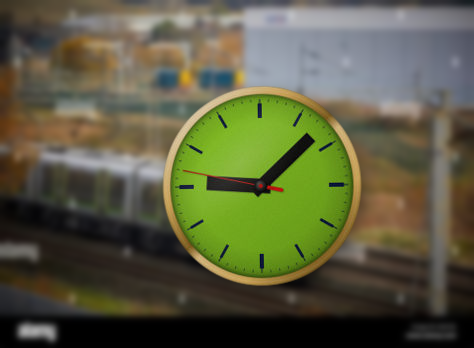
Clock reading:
9.07.47
